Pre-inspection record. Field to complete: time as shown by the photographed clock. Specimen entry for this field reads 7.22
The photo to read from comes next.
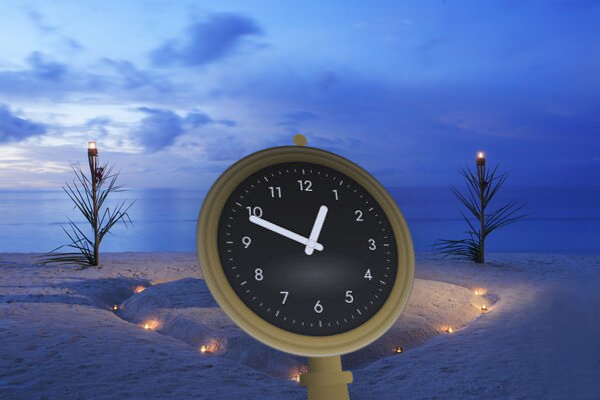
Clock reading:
12.49
